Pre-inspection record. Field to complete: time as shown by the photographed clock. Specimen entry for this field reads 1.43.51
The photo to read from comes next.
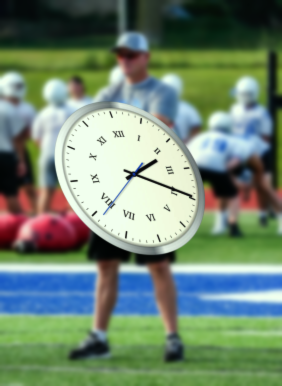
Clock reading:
2.19.39
